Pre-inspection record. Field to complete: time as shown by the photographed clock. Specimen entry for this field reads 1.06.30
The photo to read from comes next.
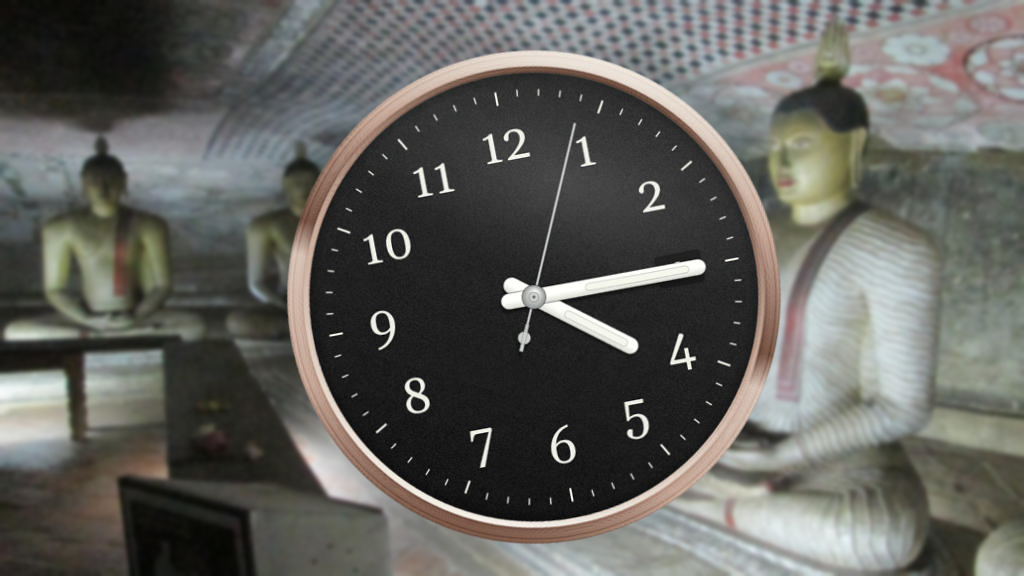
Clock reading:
4.15.04
